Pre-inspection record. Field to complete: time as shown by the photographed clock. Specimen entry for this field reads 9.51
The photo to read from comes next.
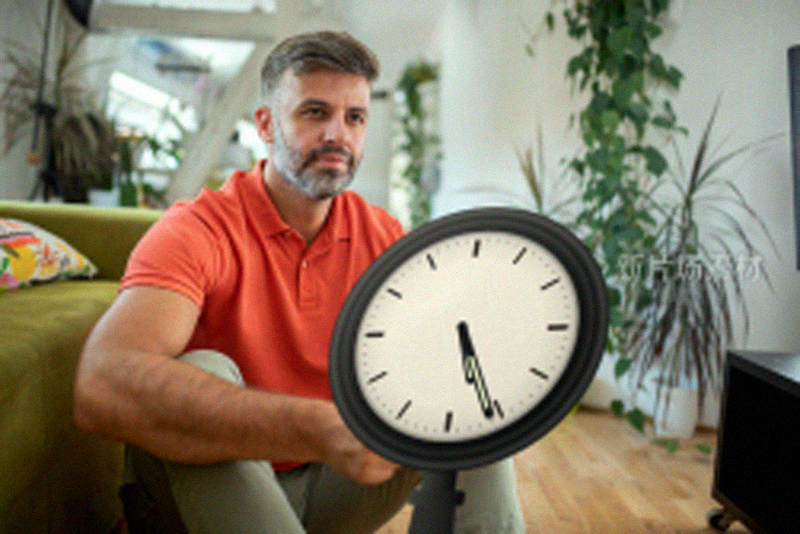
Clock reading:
5.26
